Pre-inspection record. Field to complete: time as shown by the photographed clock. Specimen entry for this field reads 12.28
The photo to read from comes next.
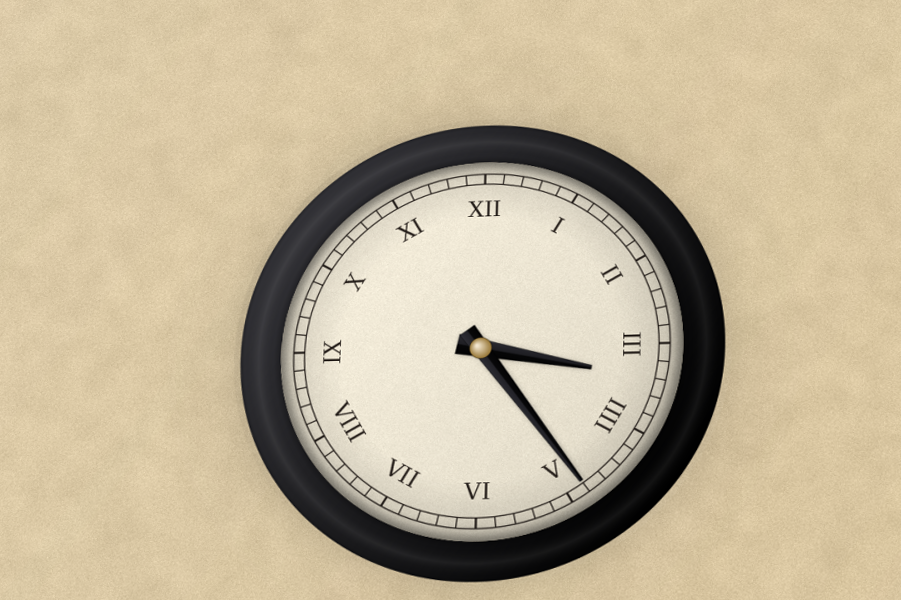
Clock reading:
3.24
